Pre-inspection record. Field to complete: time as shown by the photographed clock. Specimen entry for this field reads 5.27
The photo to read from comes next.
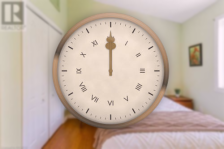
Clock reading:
12.00
